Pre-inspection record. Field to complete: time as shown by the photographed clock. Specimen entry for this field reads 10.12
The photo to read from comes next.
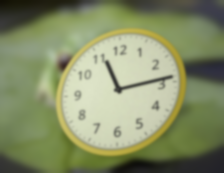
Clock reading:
11.14
